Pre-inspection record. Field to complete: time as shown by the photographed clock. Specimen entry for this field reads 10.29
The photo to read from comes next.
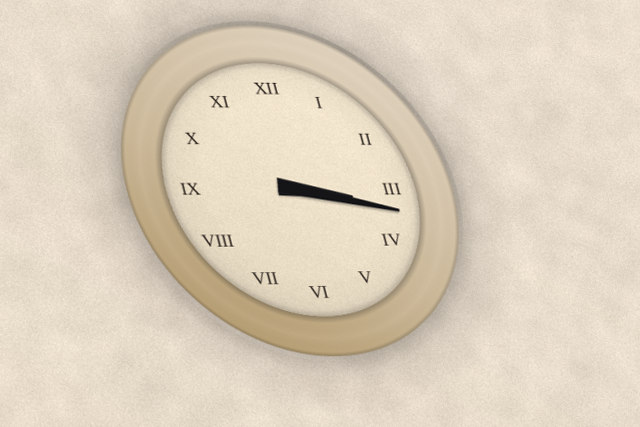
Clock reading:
3.17
